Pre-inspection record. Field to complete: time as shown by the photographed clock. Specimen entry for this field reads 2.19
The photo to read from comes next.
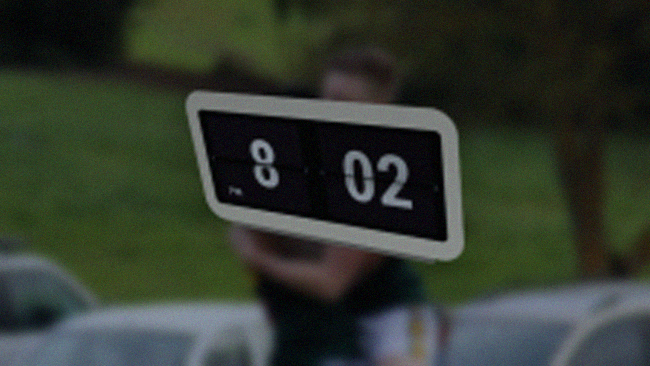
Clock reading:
8.02
